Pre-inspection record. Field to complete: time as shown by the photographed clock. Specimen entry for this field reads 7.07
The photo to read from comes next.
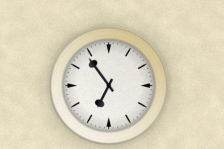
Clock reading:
6.54
